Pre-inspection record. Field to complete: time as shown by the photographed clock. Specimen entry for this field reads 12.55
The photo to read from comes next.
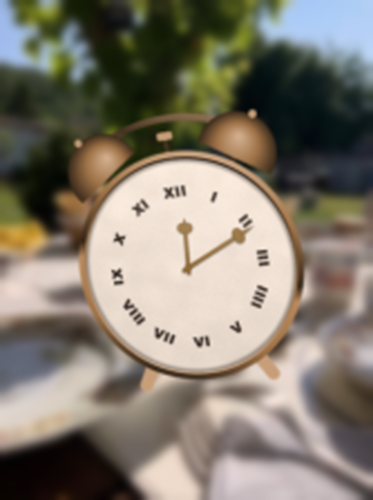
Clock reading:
12.11
